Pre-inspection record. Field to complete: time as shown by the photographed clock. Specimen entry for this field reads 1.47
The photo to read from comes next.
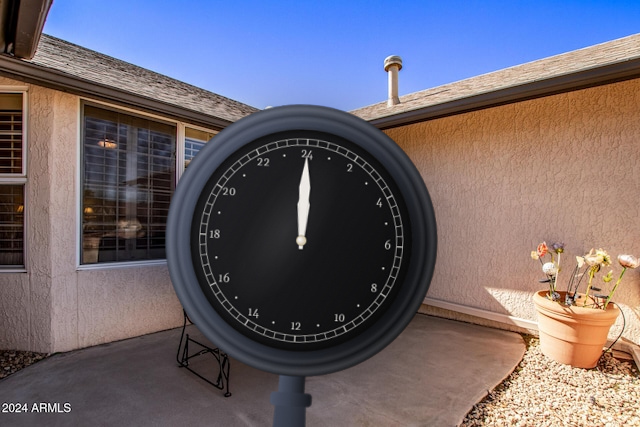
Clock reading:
0.00
